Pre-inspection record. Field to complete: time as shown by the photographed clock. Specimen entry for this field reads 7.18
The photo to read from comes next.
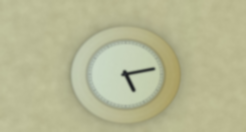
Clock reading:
5.13
